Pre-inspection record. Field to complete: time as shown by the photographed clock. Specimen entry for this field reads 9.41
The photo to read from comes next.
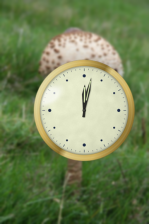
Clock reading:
12.02
